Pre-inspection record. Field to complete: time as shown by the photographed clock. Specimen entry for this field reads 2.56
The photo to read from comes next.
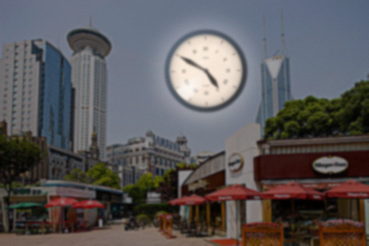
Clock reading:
4.50
